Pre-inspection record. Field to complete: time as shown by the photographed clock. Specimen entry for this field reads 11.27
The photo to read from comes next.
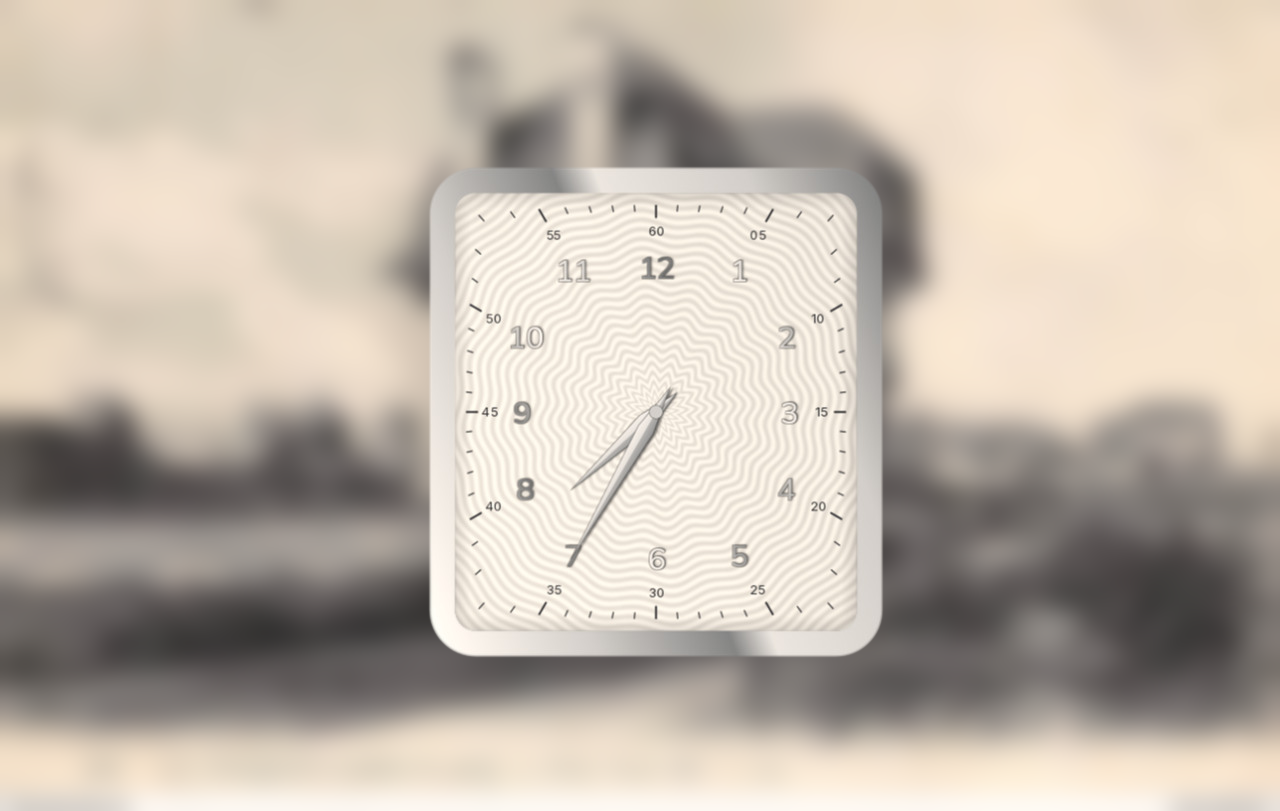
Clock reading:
7.35
